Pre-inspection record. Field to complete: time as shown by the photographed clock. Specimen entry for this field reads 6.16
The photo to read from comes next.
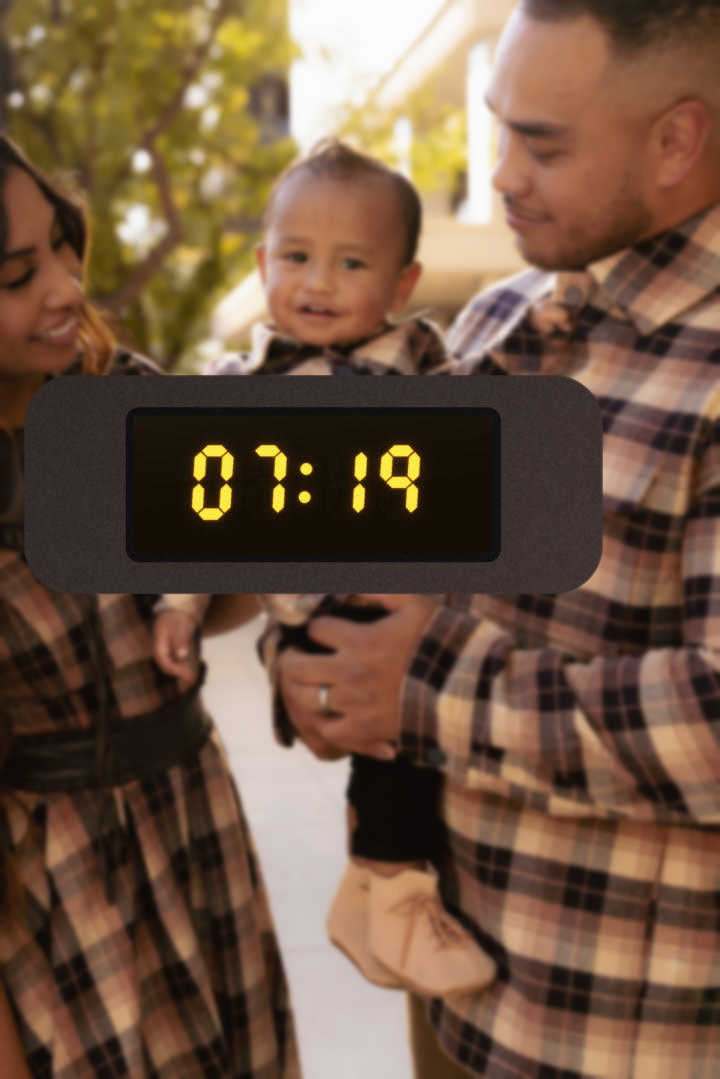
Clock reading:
7.19
